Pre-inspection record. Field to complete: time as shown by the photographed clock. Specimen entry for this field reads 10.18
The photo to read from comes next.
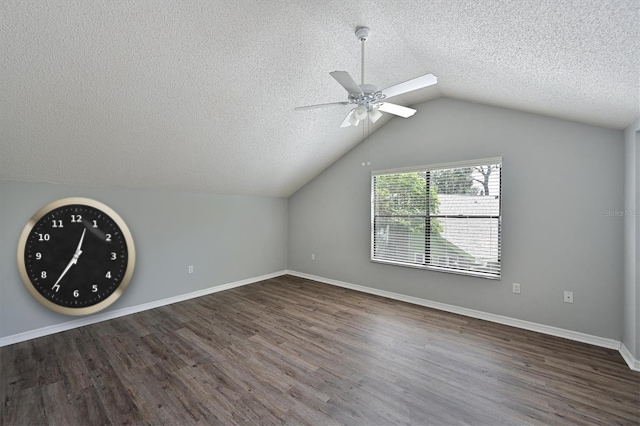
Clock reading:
12.36
